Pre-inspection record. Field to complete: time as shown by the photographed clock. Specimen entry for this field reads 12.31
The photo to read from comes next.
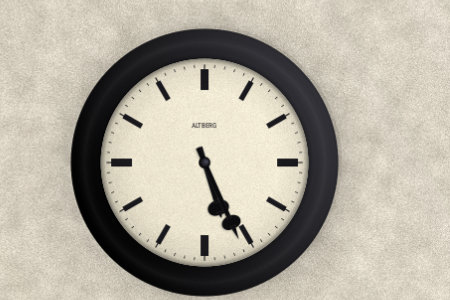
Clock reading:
5.26
